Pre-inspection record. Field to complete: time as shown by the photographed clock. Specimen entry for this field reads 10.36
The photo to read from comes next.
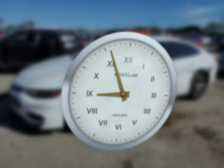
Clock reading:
8.56
